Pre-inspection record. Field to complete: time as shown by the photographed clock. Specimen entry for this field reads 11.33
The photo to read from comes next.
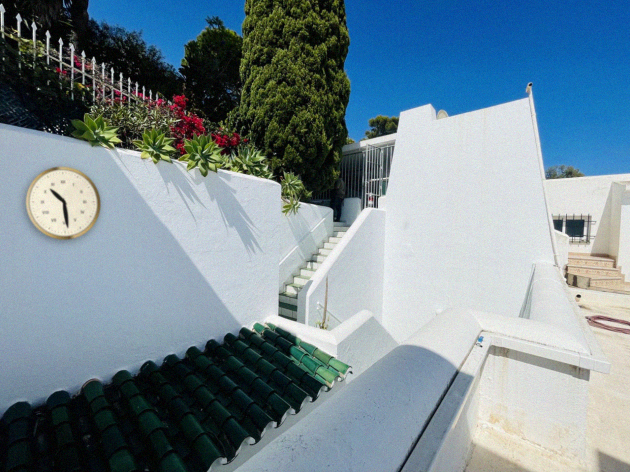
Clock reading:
10.29
